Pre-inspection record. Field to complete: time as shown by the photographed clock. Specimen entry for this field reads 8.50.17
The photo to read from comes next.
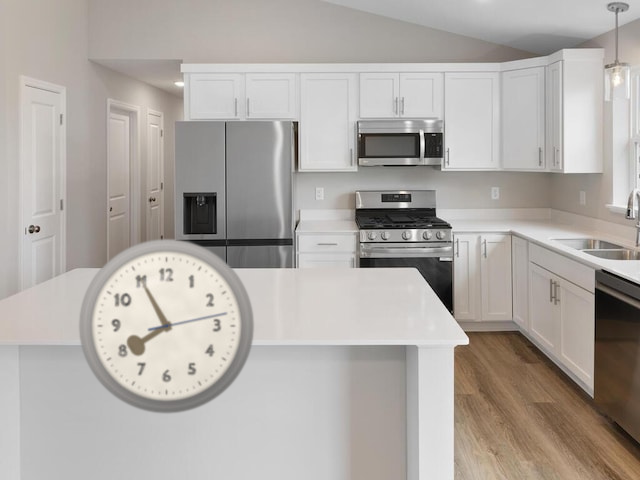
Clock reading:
7.55.13
